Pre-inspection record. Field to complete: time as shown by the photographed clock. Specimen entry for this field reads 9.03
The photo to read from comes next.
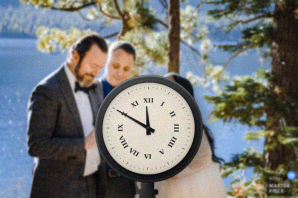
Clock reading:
11.50
